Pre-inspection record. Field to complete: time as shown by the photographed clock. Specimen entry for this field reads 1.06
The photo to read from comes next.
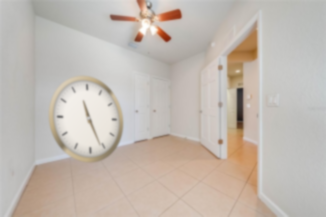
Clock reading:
11.26
